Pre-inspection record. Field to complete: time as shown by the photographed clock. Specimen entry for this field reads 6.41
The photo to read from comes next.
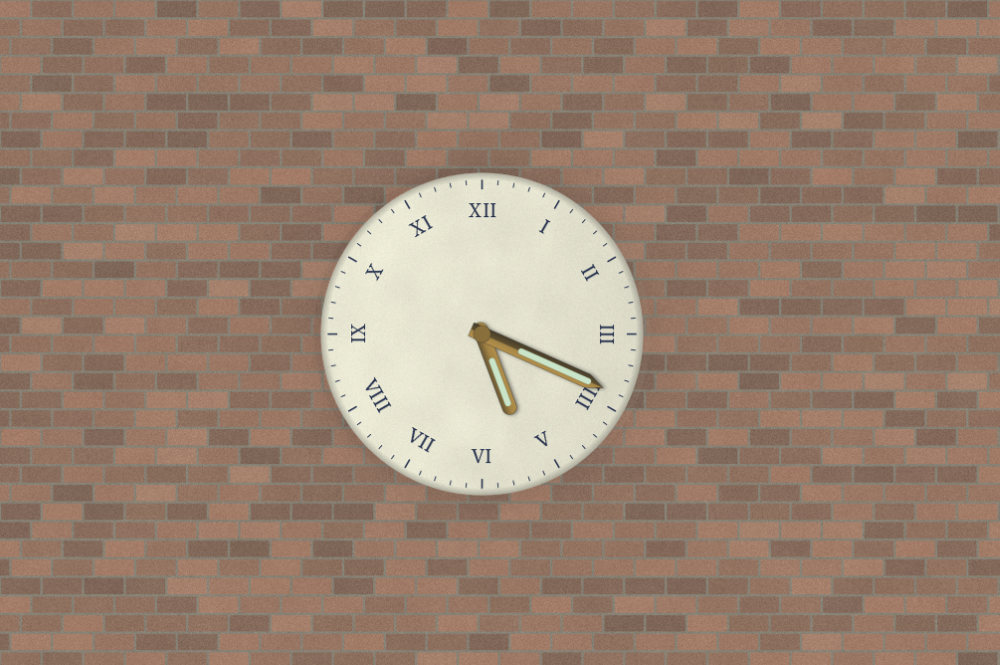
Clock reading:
5.19
